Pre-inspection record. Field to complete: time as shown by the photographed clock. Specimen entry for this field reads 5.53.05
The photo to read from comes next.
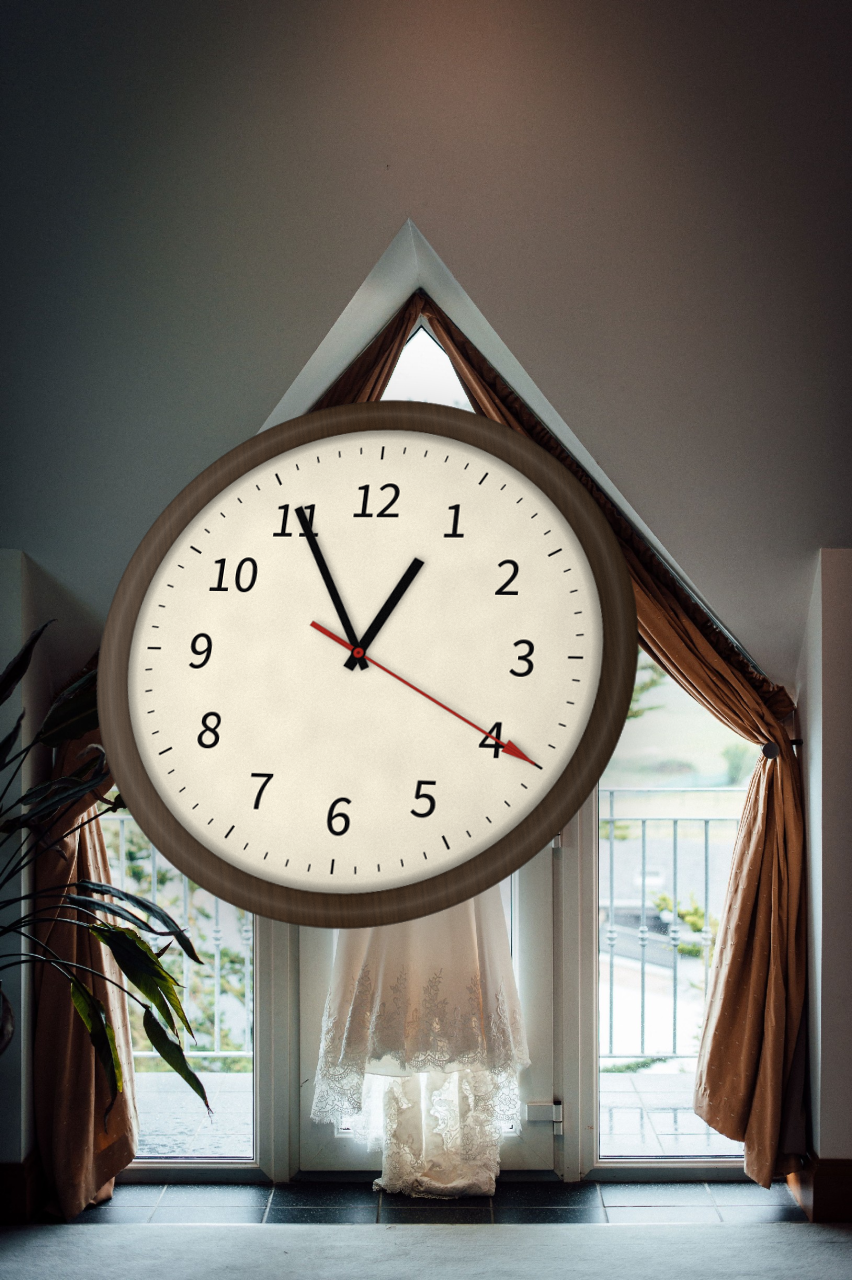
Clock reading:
12.55.20
